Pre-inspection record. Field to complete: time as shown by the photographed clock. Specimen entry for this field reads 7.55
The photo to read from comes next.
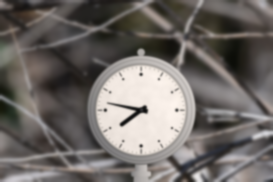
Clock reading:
7.47
